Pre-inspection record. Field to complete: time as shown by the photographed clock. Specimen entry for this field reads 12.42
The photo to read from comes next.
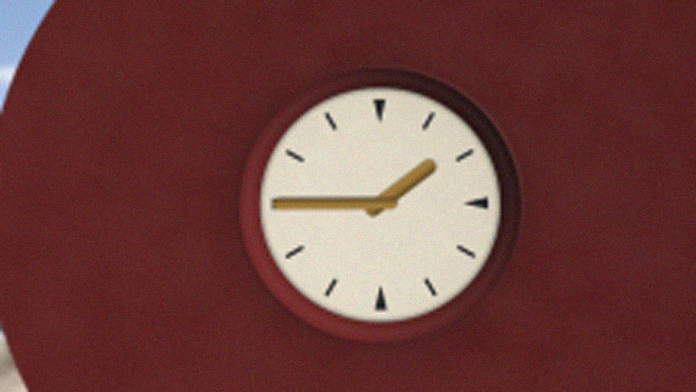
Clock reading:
1.45
